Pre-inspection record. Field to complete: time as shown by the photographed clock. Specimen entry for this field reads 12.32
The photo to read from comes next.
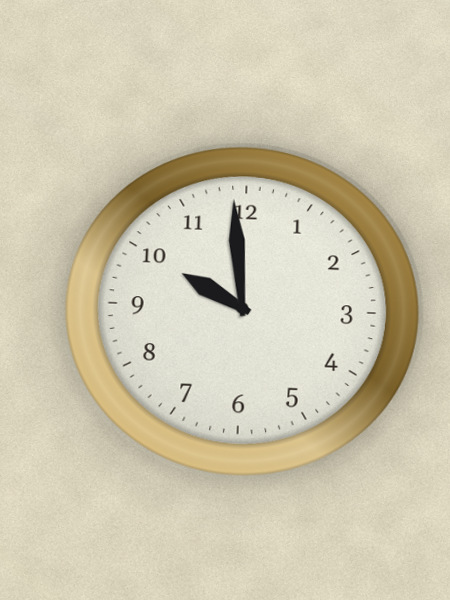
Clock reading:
9.59
